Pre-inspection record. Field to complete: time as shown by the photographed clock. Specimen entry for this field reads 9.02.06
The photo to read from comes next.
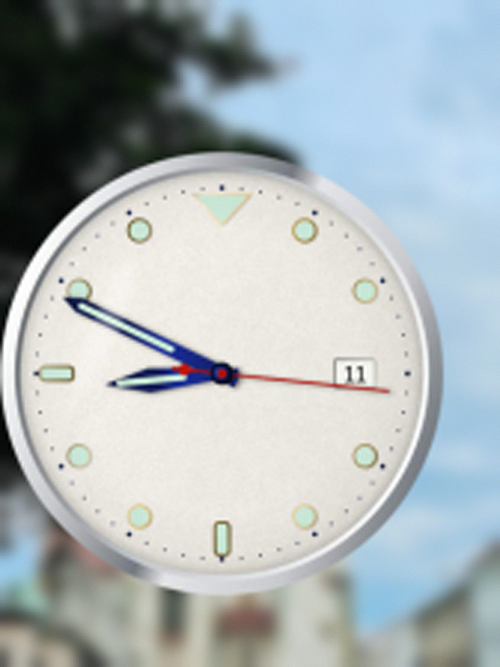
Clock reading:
8.49.16
